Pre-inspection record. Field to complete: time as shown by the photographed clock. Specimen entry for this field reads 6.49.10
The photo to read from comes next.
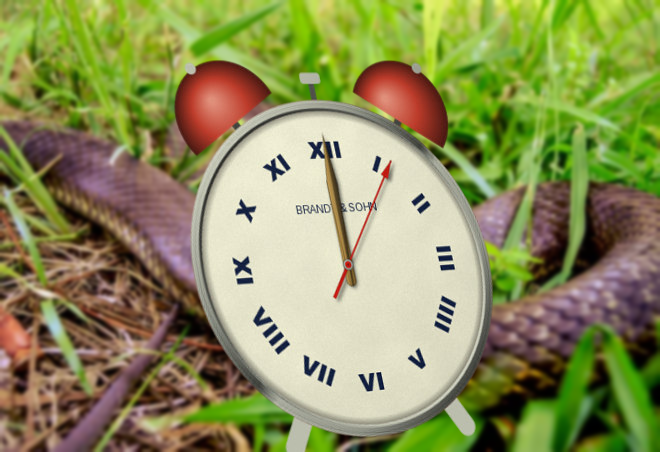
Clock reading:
12.00.06
